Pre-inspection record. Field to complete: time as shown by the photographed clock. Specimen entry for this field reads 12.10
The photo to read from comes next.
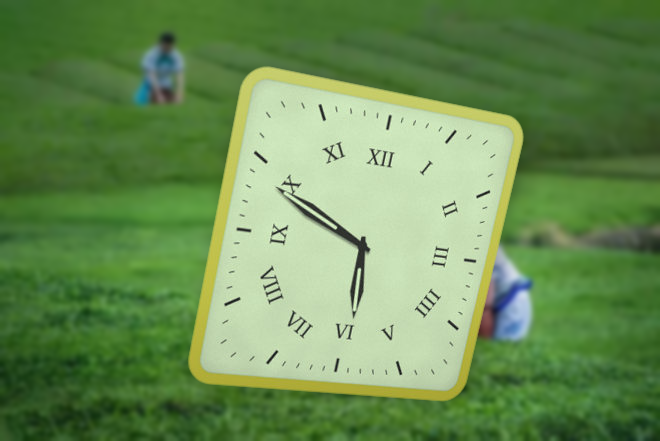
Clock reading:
5.49
